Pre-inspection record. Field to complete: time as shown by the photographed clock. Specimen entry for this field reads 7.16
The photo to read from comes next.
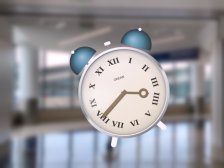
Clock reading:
3.40
